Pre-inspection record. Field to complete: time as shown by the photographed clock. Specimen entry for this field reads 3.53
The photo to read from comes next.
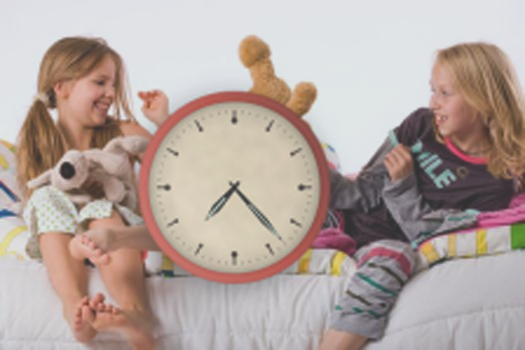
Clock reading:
7.23
